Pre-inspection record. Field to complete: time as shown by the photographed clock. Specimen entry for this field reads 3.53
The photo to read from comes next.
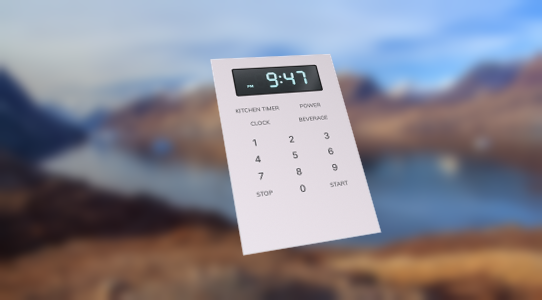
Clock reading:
9.47
